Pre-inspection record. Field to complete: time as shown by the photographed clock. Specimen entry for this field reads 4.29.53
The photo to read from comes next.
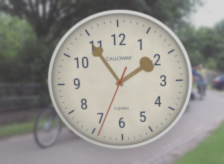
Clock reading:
1.54.34
